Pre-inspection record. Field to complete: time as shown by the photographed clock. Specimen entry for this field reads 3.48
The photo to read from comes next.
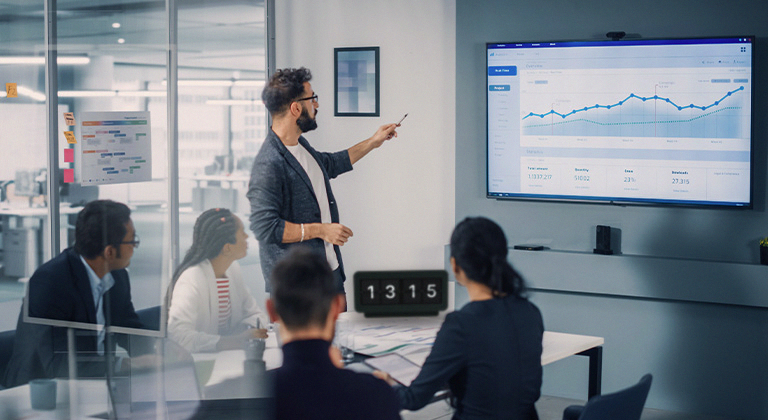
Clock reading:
13.15
